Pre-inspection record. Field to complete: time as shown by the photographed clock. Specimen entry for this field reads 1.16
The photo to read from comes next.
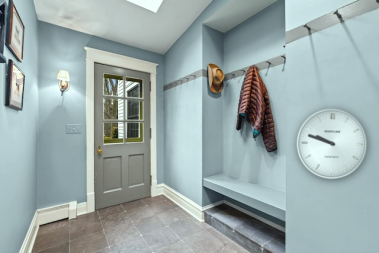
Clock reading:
9.48
